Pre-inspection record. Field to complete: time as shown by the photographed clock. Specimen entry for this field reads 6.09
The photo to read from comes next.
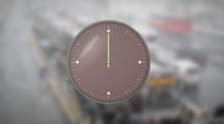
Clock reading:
12.00
